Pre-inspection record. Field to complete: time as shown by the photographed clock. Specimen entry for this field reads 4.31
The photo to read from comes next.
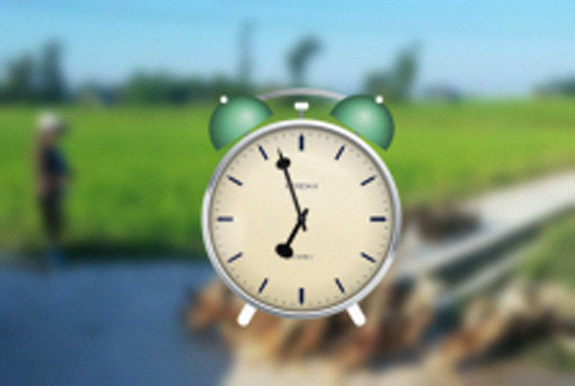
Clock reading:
6.57
